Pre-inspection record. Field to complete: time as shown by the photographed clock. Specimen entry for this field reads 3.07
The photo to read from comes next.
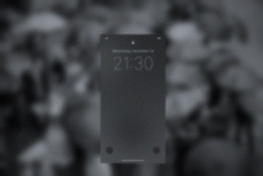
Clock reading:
21.30
